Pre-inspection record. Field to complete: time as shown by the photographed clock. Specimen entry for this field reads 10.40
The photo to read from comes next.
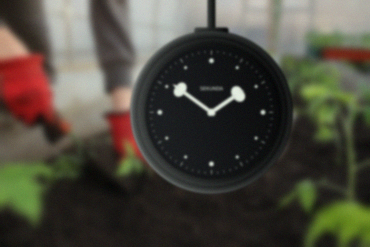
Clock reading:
1.51
